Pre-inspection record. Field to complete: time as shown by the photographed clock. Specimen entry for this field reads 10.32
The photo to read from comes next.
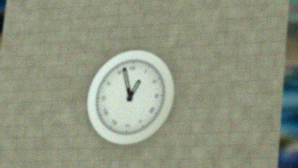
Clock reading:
12.57
